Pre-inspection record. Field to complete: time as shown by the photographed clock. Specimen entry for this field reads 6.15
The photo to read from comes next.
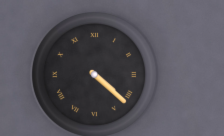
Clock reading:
4.22
